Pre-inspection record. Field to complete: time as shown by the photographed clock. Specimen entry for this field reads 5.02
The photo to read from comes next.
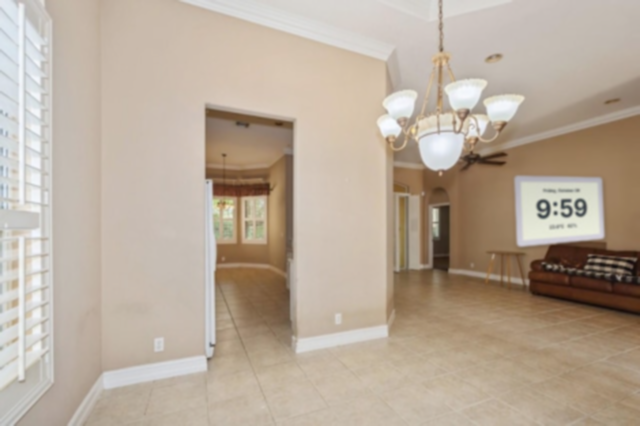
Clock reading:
9.59
